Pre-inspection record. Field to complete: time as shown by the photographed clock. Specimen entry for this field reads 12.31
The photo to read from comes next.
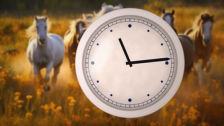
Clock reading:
11.14
